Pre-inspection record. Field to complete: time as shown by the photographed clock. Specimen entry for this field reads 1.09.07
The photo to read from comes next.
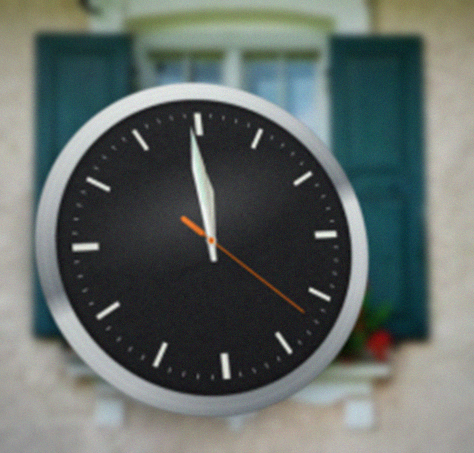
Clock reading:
11.59.22
